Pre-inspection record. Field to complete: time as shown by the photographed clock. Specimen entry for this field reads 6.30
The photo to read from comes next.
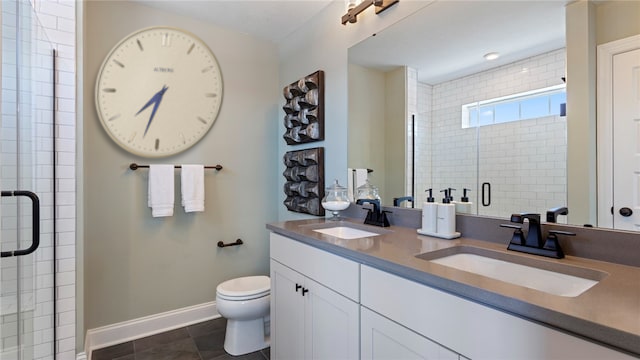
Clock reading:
7.33
